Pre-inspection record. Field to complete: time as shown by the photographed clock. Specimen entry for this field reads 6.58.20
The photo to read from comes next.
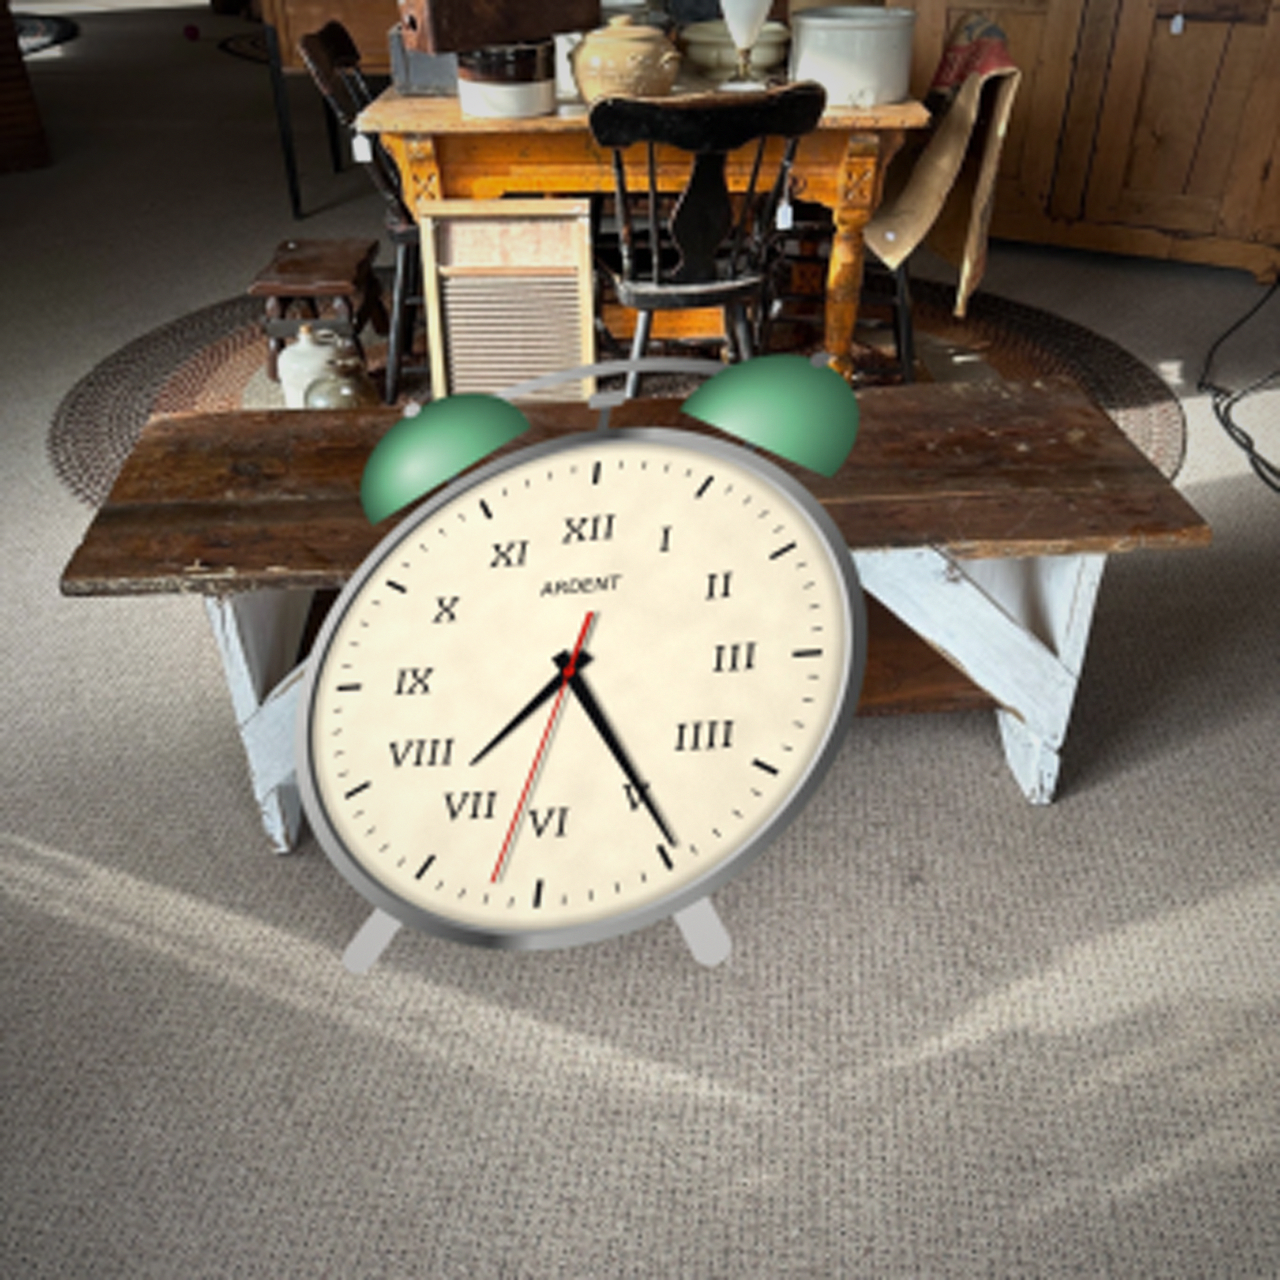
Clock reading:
7.24.32
